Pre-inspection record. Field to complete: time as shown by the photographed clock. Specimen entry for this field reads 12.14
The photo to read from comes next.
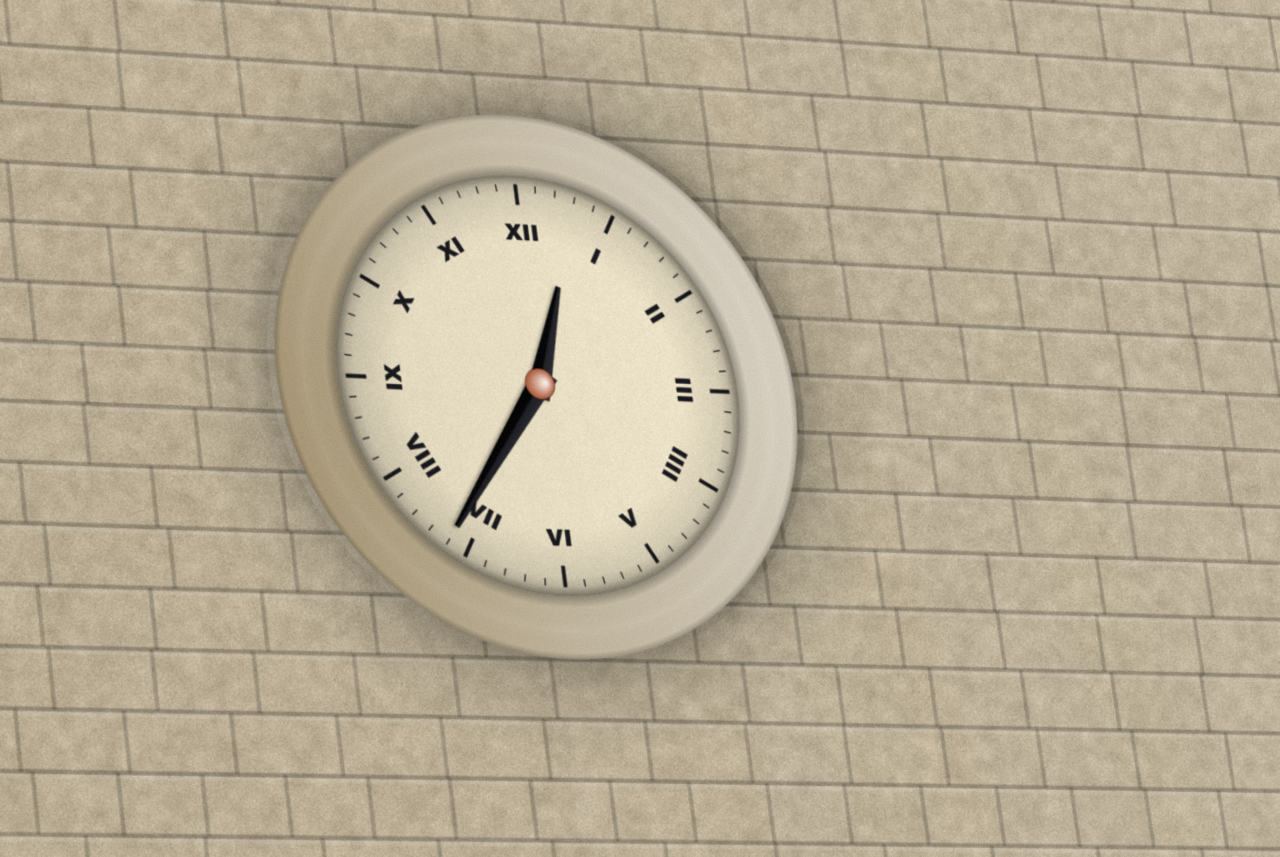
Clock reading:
12.36
